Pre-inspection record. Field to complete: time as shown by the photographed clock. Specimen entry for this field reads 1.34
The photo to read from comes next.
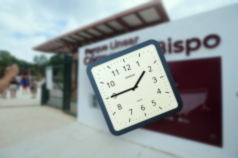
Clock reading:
1.45
